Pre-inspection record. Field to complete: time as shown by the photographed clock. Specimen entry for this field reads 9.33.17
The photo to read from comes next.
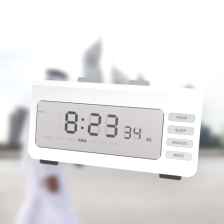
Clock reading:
8.23.34
